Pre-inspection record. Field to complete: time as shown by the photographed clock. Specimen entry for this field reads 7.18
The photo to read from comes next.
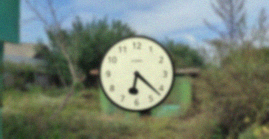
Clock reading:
6.22
